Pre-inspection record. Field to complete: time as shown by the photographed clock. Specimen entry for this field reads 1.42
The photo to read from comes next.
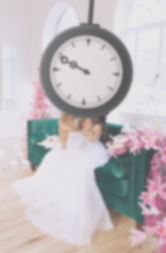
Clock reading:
9.49
